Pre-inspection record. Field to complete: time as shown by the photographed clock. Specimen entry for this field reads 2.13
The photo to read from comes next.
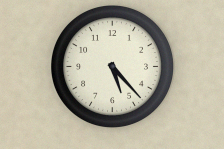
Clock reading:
5.23
